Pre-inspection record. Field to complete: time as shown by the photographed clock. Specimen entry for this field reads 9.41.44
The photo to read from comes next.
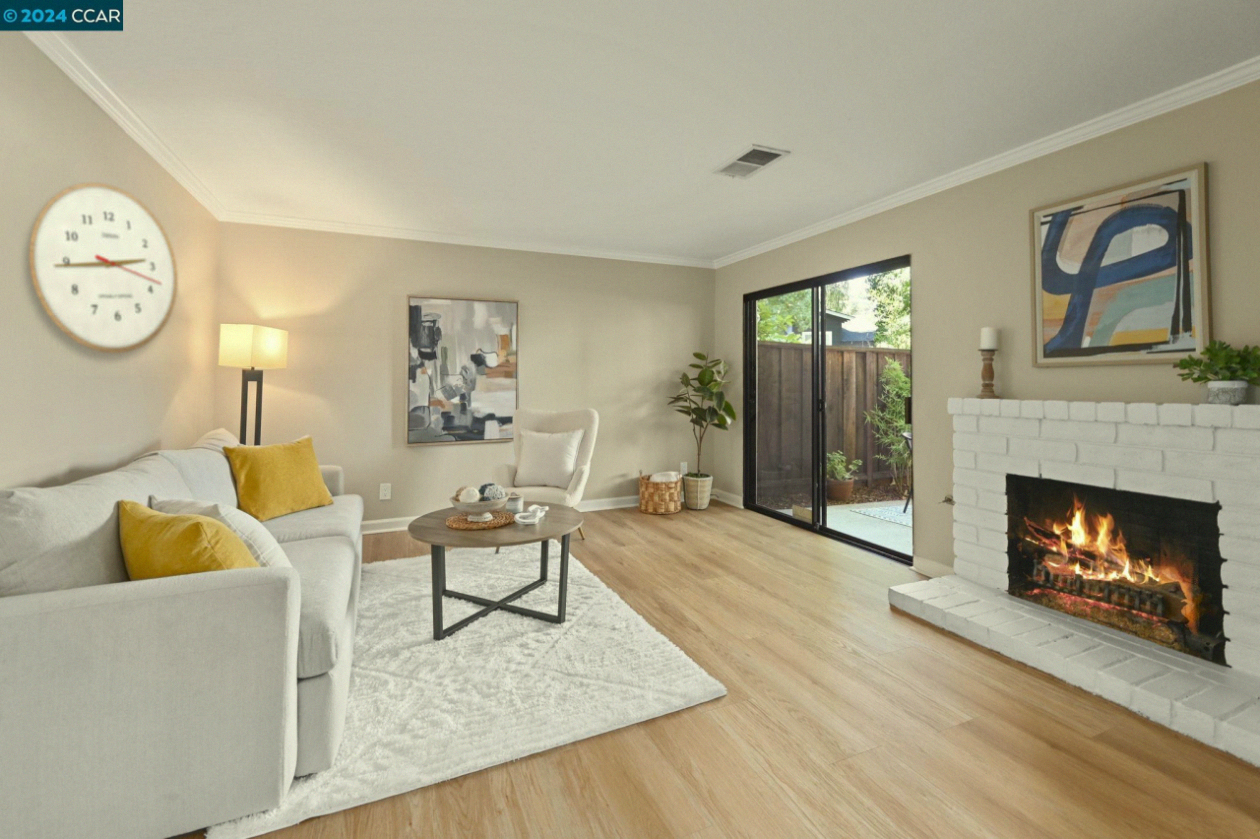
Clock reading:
2.44.18
